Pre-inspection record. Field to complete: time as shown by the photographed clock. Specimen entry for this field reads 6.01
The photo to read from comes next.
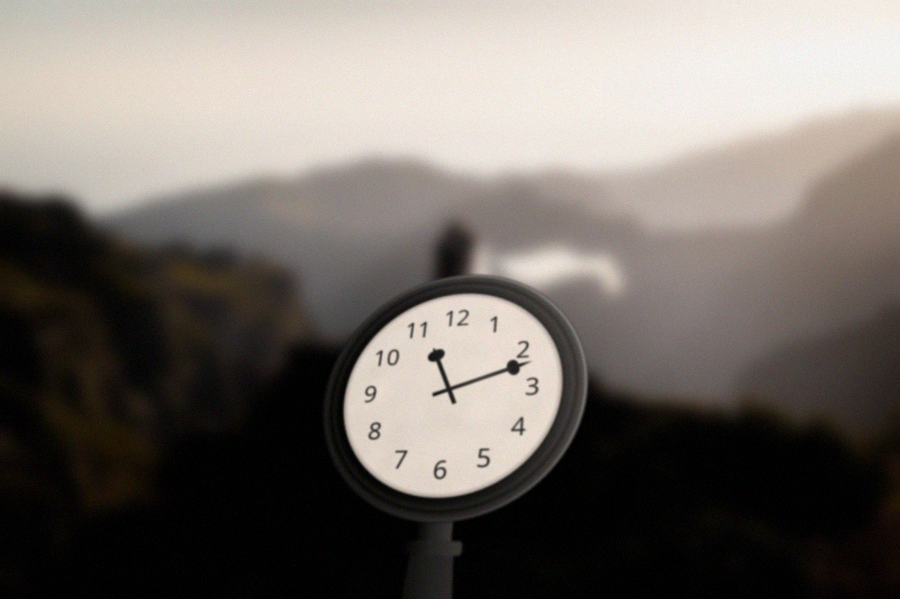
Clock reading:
11.12
